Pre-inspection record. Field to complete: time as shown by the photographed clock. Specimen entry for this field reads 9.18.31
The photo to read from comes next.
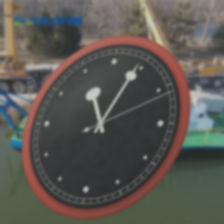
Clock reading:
11.04.11
